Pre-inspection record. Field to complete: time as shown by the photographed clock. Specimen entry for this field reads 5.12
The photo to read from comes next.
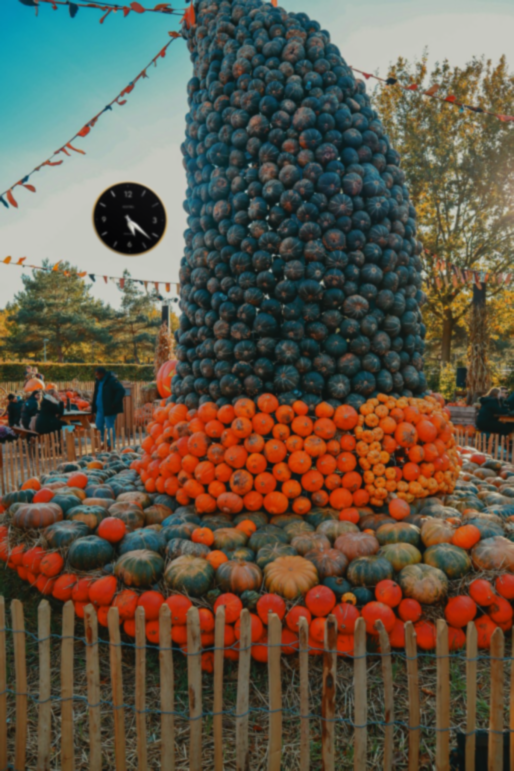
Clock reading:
5.22
